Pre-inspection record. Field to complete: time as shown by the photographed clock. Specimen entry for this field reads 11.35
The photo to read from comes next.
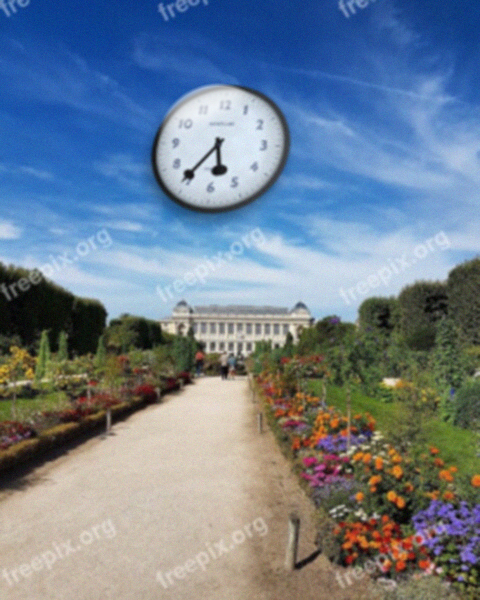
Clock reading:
5.36
